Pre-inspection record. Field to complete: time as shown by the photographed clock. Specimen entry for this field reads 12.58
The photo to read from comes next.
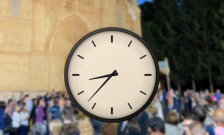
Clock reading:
8.37
